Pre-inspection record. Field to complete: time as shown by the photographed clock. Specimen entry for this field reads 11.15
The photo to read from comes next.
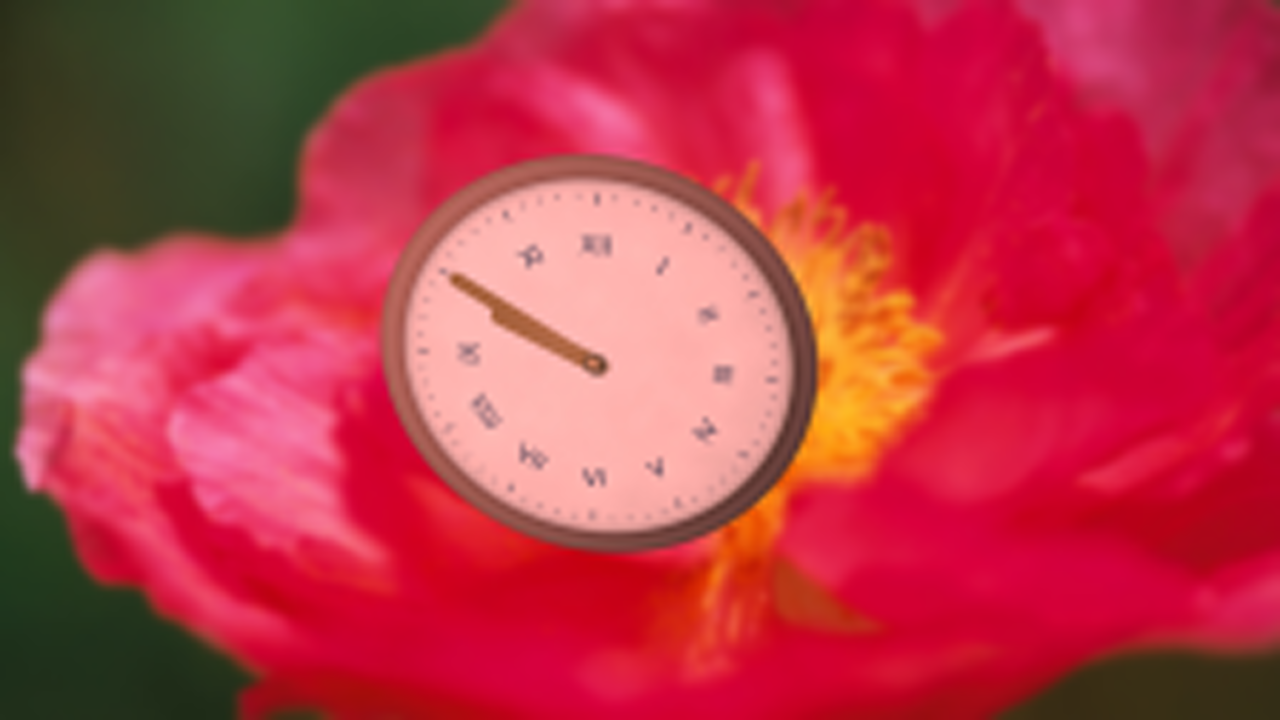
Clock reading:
9.50
